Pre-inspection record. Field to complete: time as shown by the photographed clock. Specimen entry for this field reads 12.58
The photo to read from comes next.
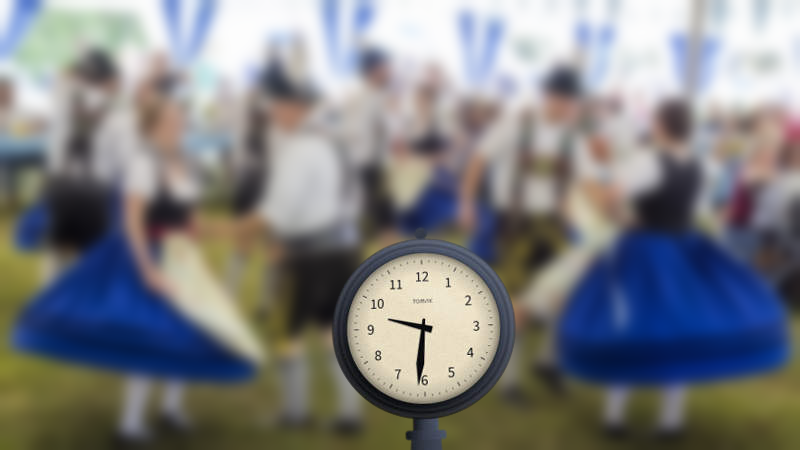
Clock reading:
9.31
